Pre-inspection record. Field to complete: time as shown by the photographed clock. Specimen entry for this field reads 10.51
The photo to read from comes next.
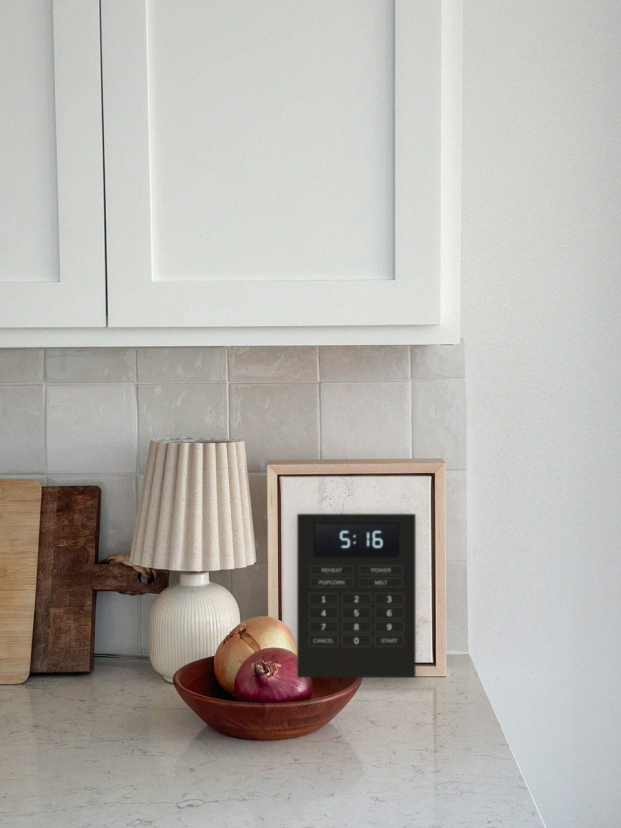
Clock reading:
5.16
